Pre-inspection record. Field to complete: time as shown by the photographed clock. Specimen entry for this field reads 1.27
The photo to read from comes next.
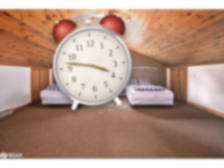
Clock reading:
3.47
